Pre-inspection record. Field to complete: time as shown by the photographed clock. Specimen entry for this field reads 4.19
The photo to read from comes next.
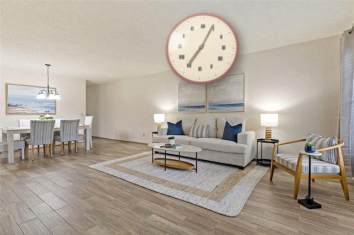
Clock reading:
7.04
